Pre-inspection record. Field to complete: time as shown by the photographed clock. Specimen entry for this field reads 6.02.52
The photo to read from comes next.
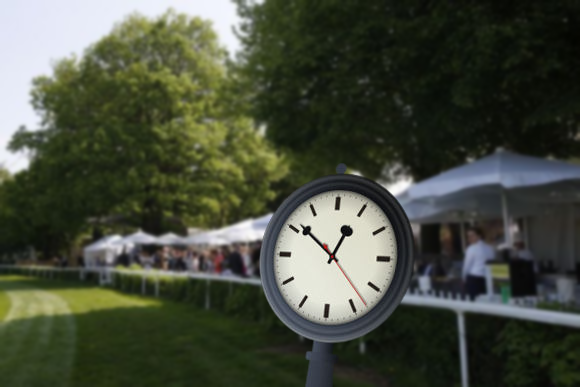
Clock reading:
12.51.23
